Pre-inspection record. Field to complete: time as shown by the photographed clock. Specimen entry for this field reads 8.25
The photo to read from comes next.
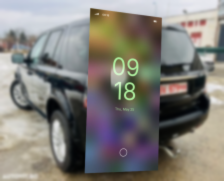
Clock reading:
9.18
